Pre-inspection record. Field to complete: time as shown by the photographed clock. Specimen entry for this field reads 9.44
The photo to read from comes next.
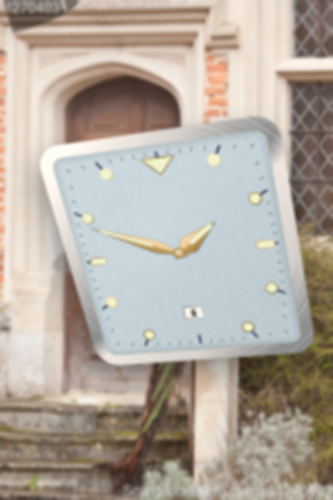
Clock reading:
1.49
